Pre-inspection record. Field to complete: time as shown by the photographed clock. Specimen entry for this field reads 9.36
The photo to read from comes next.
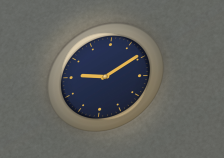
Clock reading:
9.09
